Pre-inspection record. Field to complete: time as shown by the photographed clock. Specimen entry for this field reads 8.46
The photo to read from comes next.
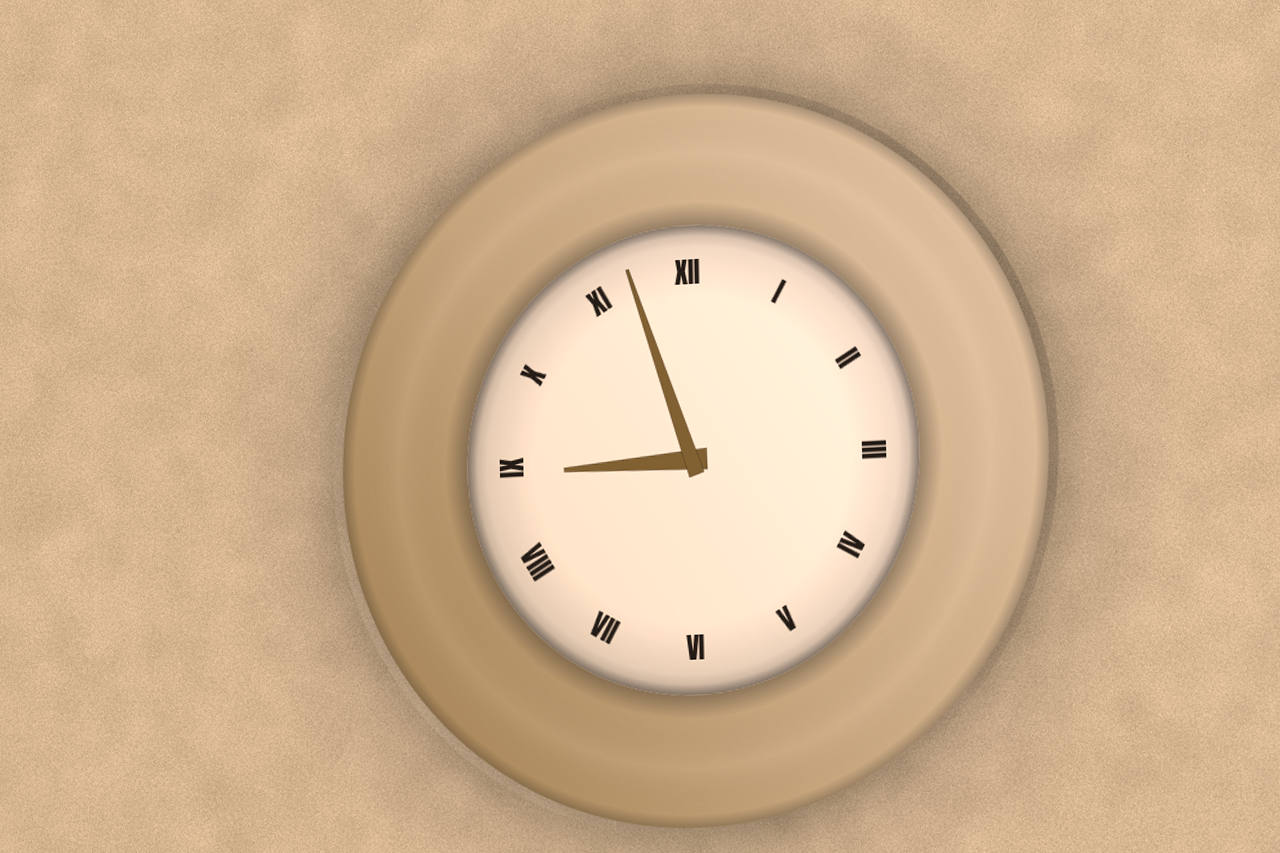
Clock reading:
8.57
